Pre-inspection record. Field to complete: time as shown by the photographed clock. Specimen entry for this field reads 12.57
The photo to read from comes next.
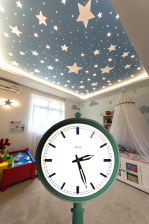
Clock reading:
2.27
